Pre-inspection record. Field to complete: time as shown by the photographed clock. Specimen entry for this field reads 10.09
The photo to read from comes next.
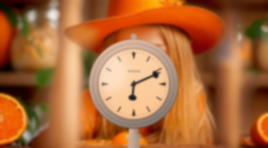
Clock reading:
6.11
